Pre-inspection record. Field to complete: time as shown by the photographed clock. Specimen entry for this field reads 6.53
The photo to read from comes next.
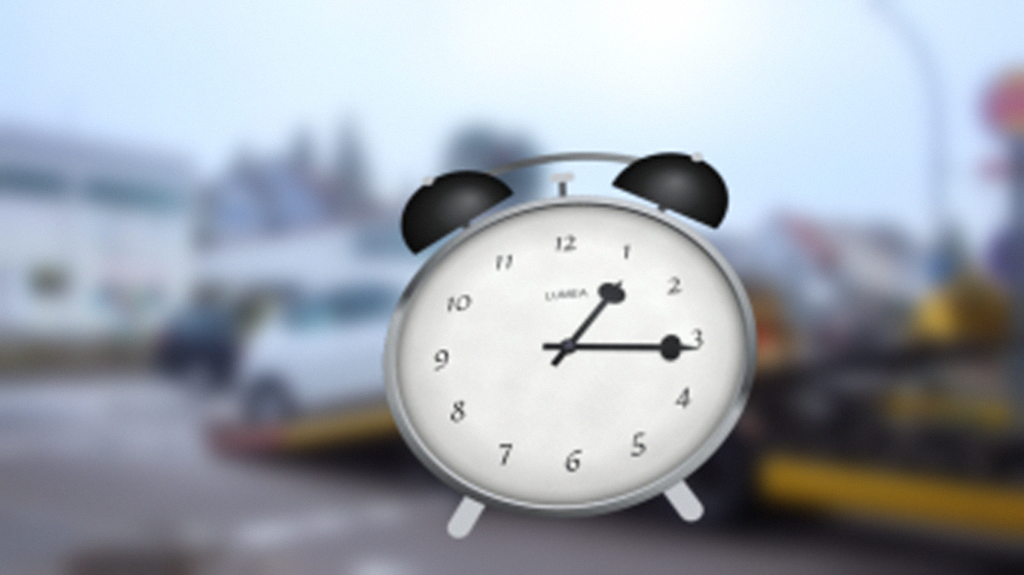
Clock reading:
1.16
